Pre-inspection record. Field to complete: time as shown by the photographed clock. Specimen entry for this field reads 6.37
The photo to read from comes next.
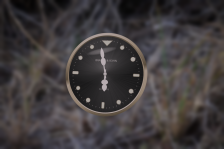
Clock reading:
5.58
